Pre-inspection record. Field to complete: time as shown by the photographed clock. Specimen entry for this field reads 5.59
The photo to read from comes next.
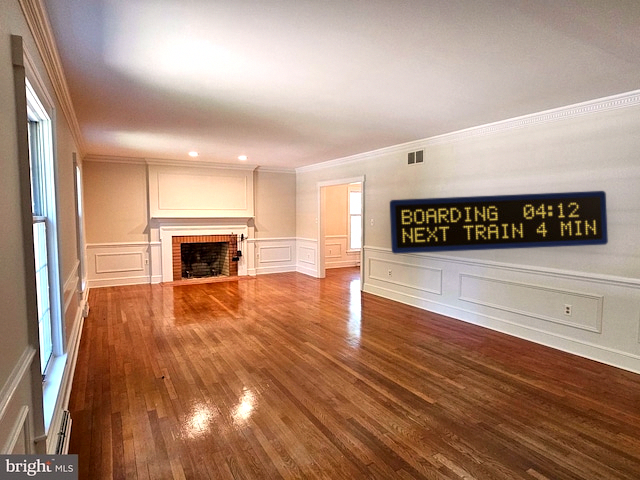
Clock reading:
4.12
